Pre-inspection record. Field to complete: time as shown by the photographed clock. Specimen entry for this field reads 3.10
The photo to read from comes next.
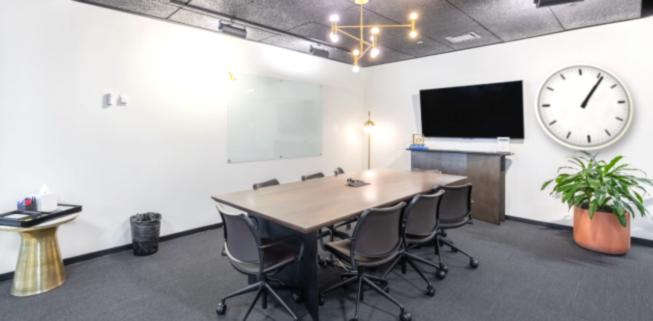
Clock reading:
1.06
